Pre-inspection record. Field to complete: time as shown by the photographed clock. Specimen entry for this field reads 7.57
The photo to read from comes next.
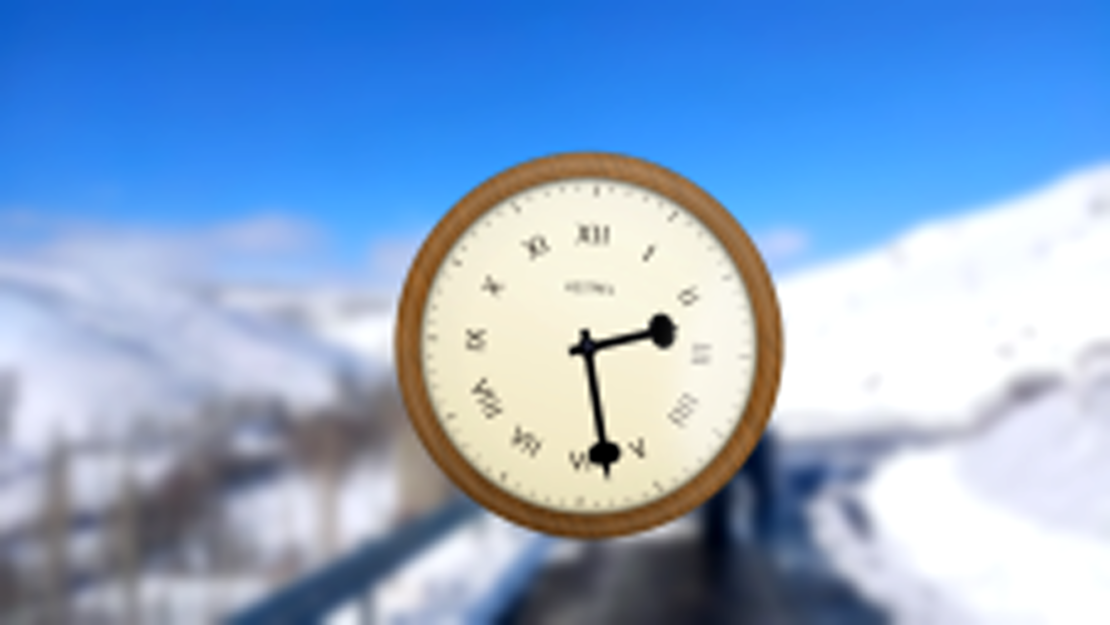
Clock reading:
2.28
